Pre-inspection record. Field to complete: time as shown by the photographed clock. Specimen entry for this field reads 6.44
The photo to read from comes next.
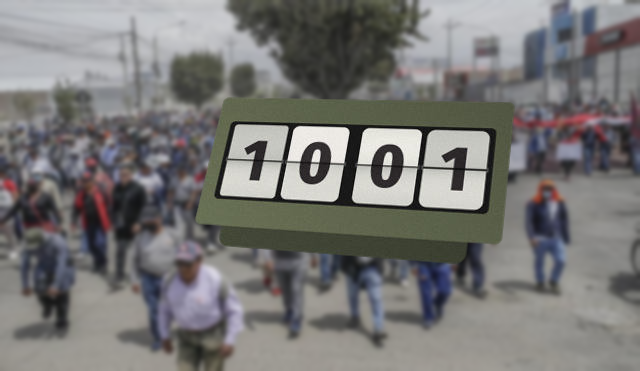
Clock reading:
10.01
